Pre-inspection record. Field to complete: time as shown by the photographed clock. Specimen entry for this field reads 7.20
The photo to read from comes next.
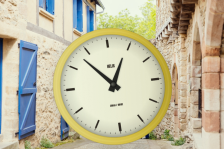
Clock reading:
12.53
